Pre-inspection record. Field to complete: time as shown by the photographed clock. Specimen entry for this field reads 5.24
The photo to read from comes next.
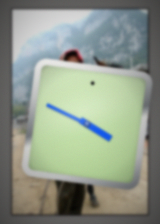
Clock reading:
3.48
